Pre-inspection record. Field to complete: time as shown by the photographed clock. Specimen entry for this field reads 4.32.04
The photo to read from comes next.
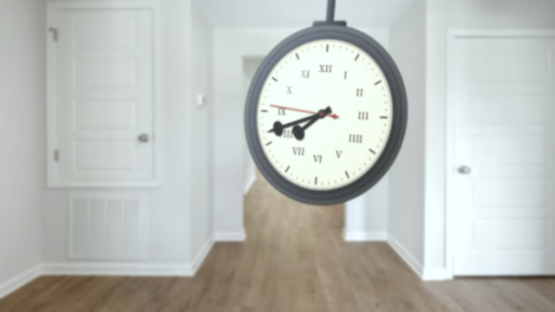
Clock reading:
7.41.46
